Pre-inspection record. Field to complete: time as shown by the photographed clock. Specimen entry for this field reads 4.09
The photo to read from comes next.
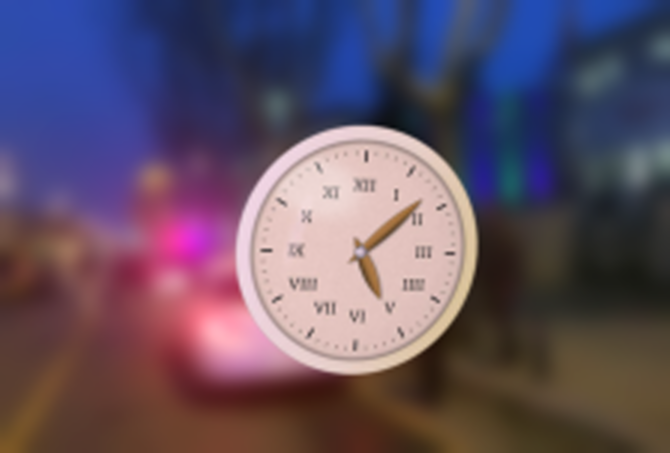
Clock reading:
5.08
